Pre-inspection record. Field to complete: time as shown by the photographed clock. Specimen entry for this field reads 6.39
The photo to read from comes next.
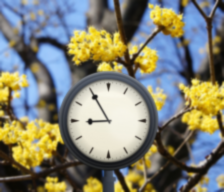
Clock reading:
8.55
